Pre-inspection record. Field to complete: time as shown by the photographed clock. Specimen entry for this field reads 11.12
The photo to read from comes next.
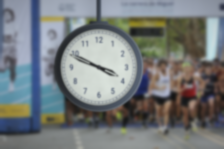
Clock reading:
3.49
